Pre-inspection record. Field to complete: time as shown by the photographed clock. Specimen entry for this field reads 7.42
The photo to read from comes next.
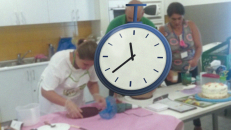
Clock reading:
11.38
